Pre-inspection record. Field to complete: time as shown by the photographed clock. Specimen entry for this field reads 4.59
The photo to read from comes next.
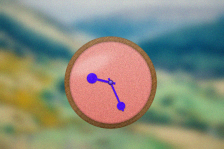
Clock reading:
9.26
